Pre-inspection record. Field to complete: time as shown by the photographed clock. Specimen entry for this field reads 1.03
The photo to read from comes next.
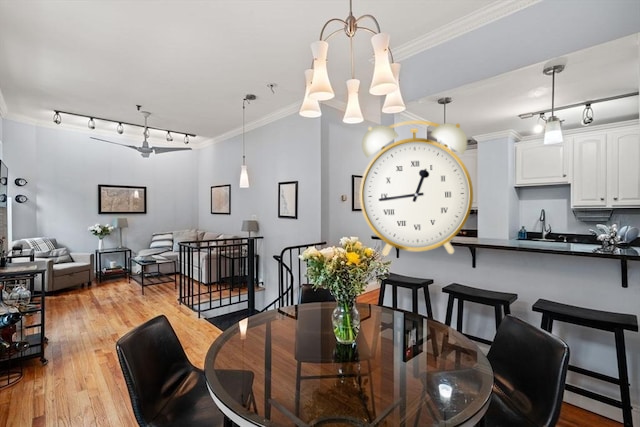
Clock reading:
12.44
